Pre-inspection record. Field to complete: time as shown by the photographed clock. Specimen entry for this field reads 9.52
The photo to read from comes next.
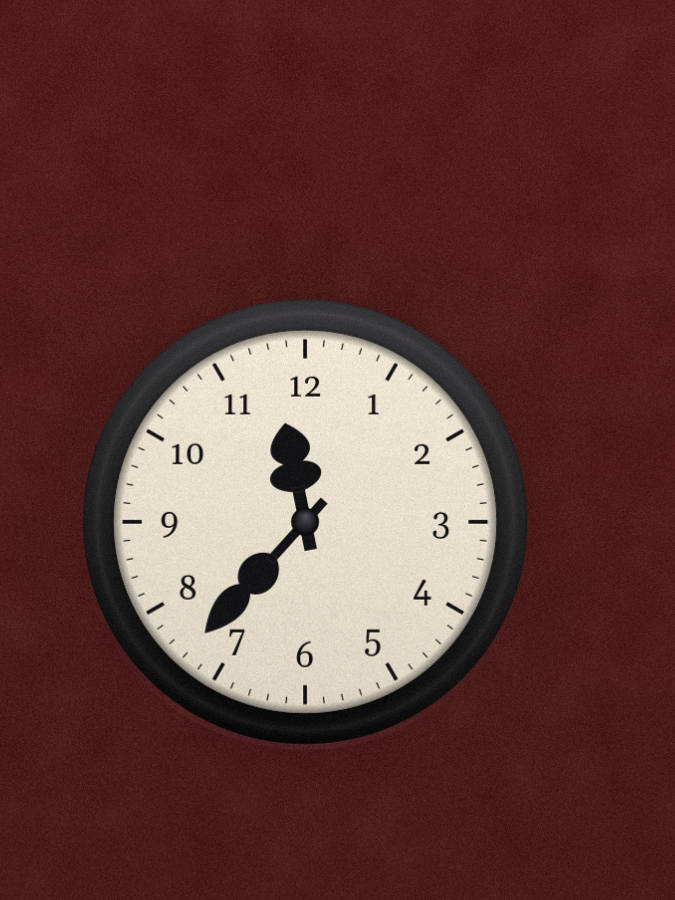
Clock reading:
11.37
